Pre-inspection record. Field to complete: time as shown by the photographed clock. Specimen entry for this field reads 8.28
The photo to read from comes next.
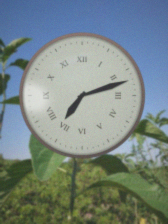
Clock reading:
7.12
